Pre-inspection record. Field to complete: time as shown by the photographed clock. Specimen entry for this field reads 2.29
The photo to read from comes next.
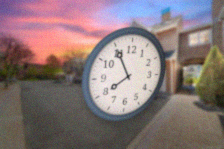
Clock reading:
7.55
